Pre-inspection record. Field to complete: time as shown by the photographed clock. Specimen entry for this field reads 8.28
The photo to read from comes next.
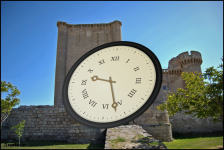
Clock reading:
9.27
